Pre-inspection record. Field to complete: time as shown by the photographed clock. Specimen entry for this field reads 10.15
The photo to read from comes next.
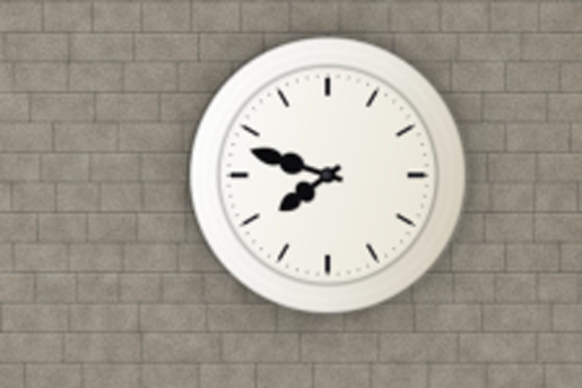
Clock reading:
7.48
